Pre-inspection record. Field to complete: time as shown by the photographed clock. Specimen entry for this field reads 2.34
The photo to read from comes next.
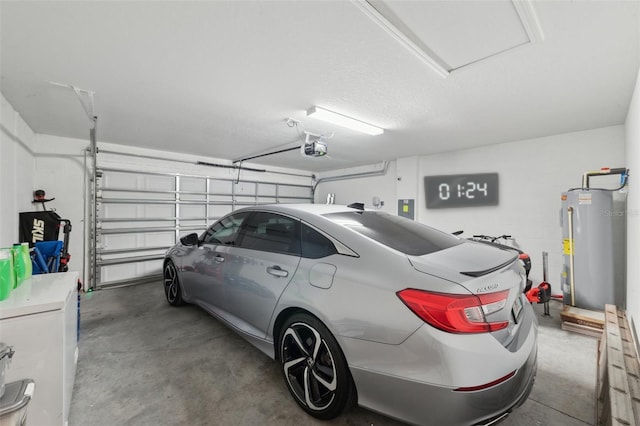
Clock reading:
1.24
